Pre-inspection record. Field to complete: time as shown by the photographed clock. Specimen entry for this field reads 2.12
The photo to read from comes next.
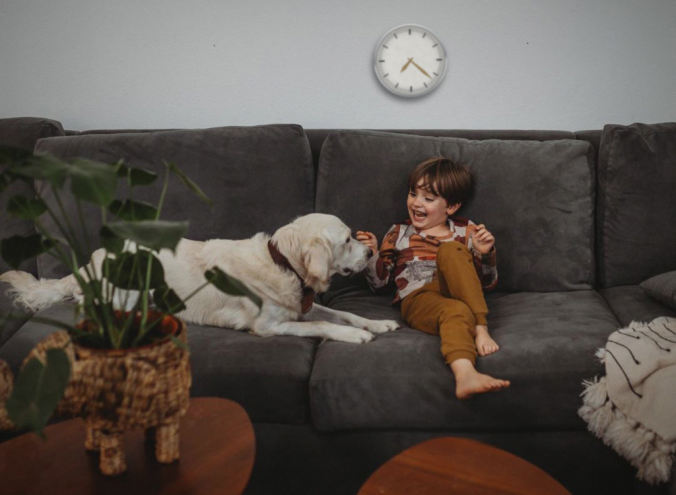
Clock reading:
7.22
